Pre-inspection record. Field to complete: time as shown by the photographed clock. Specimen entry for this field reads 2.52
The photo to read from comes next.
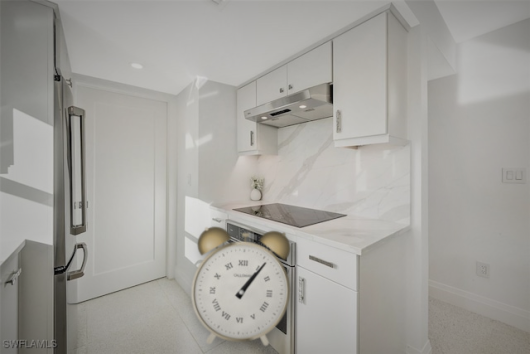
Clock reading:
1.06
